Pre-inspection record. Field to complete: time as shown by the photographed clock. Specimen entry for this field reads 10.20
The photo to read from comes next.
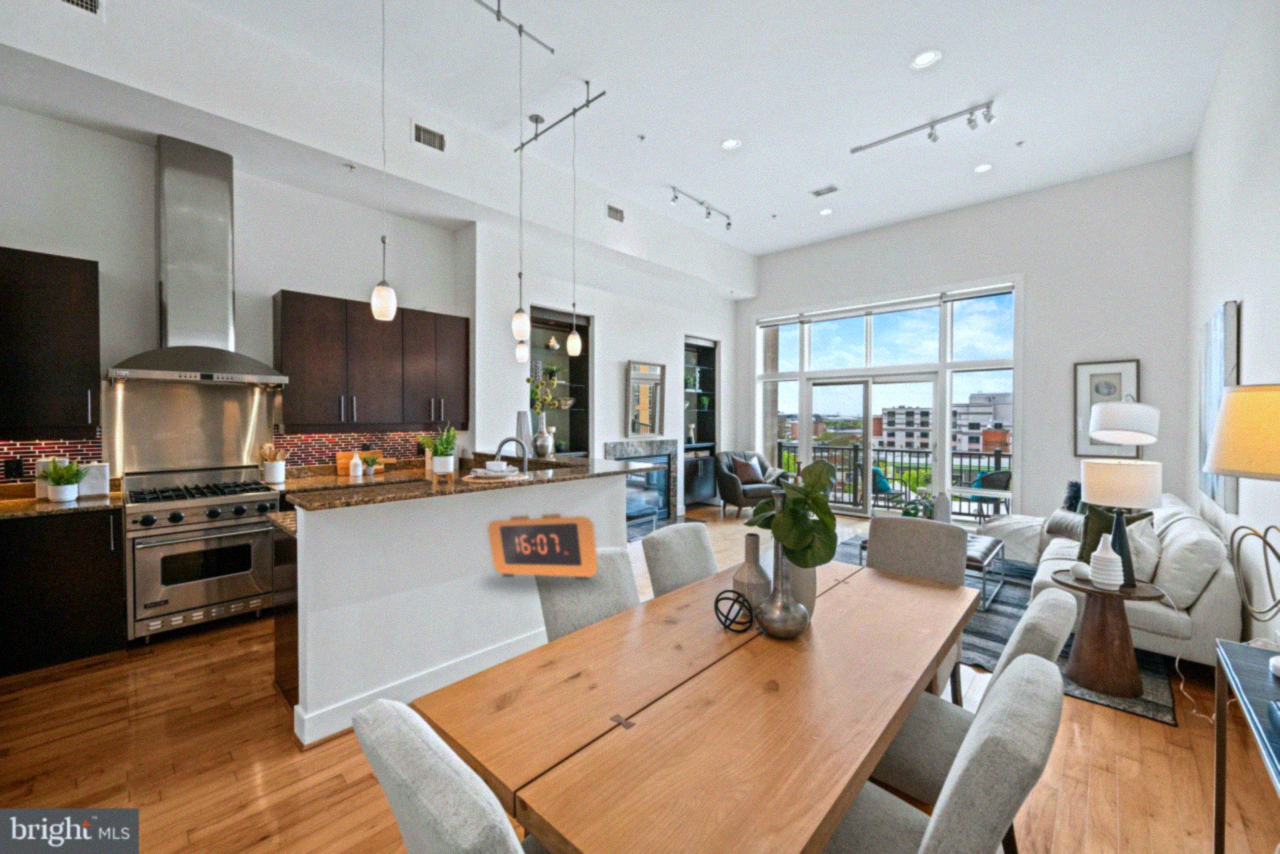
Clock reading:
16.07
